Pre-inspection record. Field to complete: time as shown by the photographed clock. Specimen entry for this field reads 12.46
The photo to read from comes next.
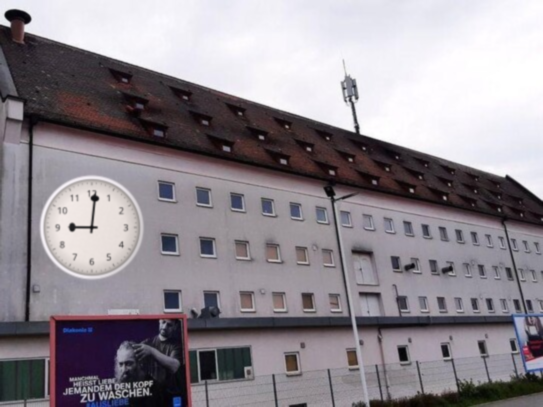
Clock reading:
9.01
